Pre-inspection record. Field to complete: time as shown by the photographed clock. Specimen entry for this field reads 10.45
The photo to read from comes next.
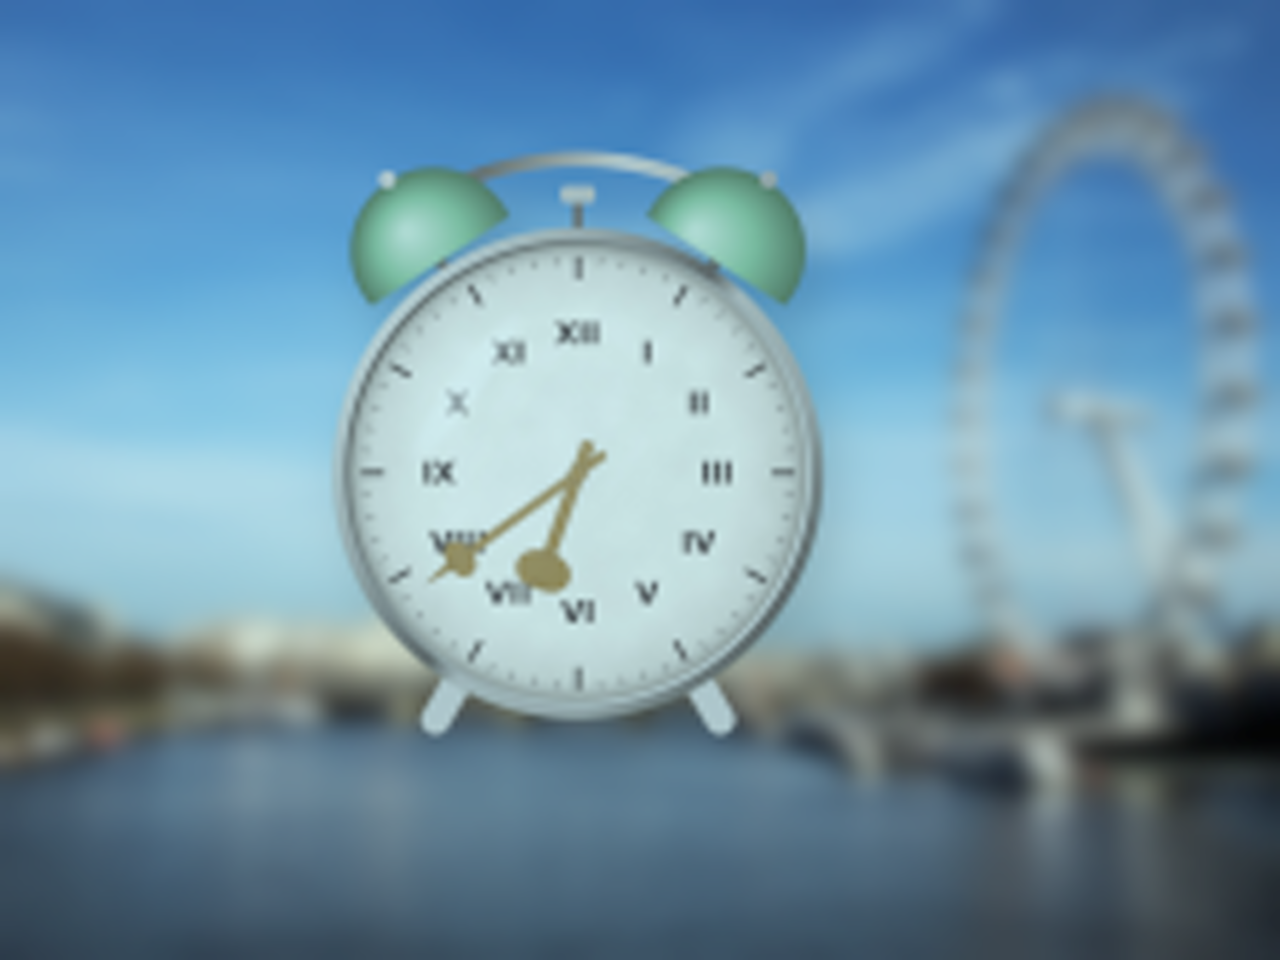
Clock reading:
6.39
